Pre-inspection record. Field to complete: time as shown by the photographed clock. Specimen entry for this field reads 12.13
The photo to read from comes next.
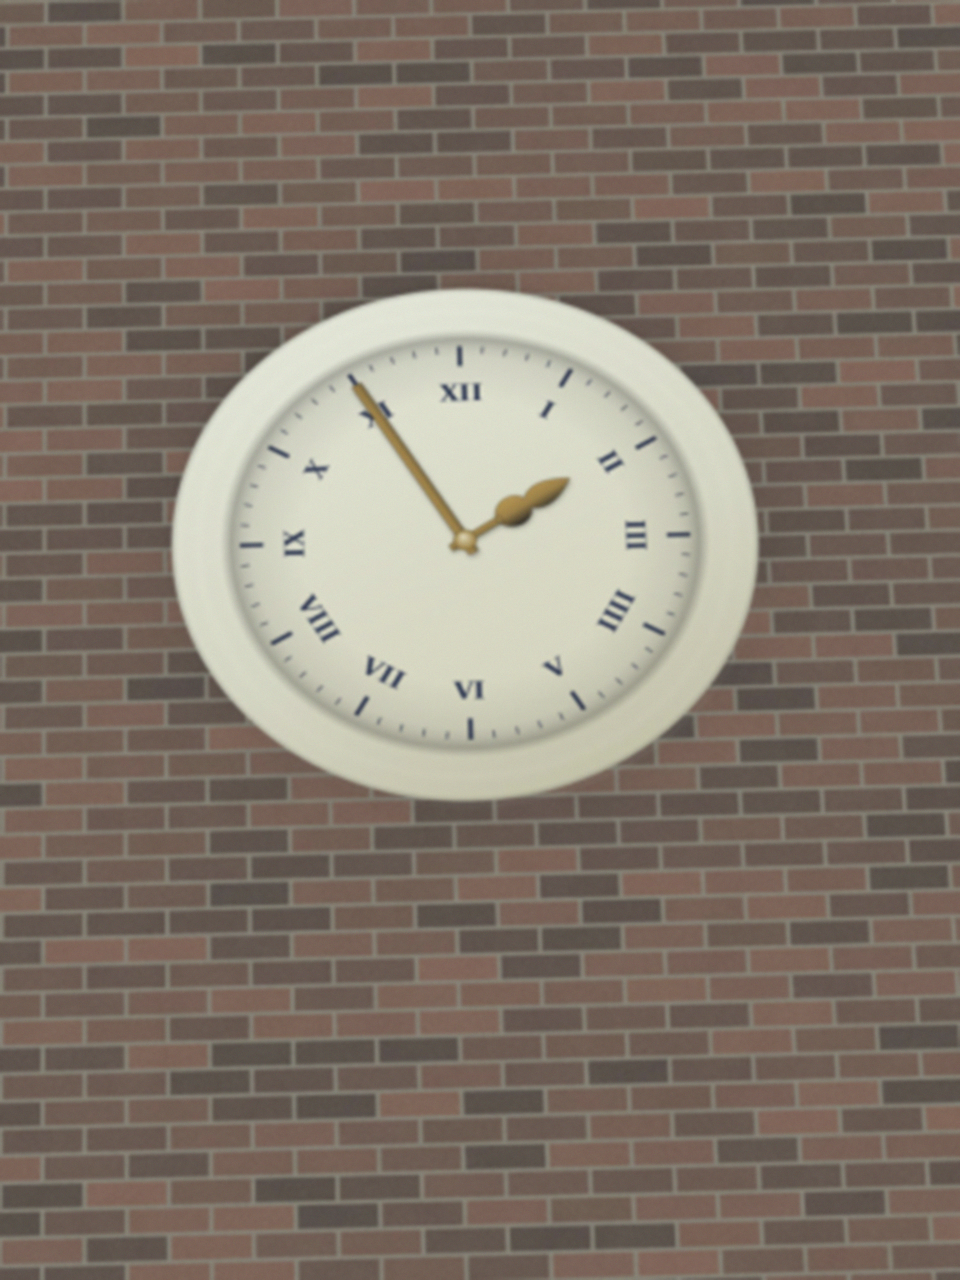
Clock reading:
1.55
